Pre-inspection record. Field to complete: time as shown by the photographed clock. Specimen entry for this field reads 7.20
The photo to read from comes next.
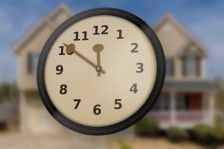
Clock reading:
11.51
